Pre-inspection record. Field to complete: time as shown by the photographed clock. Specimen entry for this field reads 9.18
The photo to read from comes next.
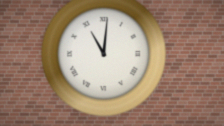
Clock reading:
11.01
